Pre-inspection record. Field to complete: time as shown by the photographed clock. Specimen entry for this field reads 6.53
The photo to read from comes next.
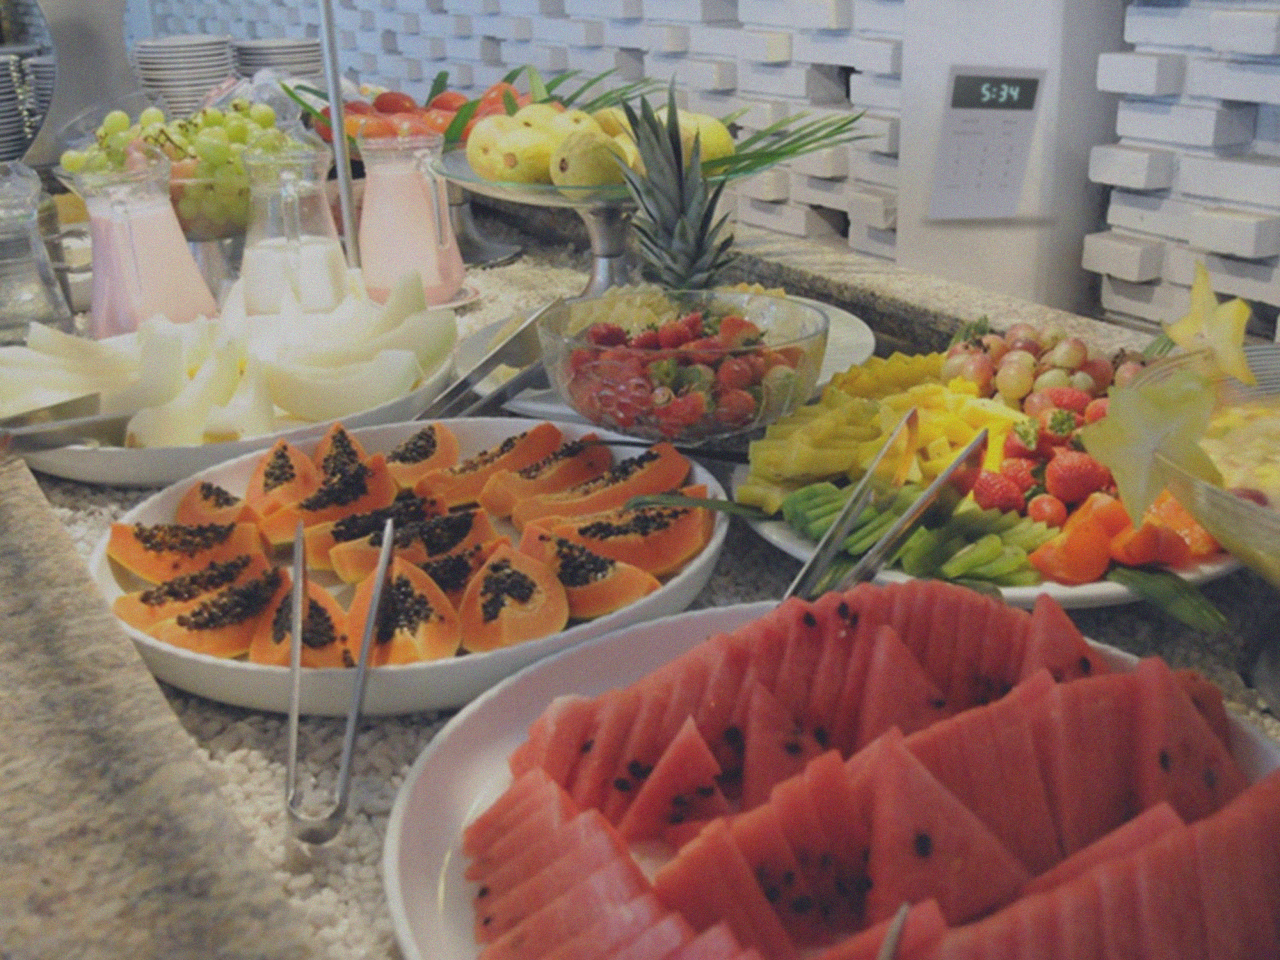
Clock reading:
5.34
